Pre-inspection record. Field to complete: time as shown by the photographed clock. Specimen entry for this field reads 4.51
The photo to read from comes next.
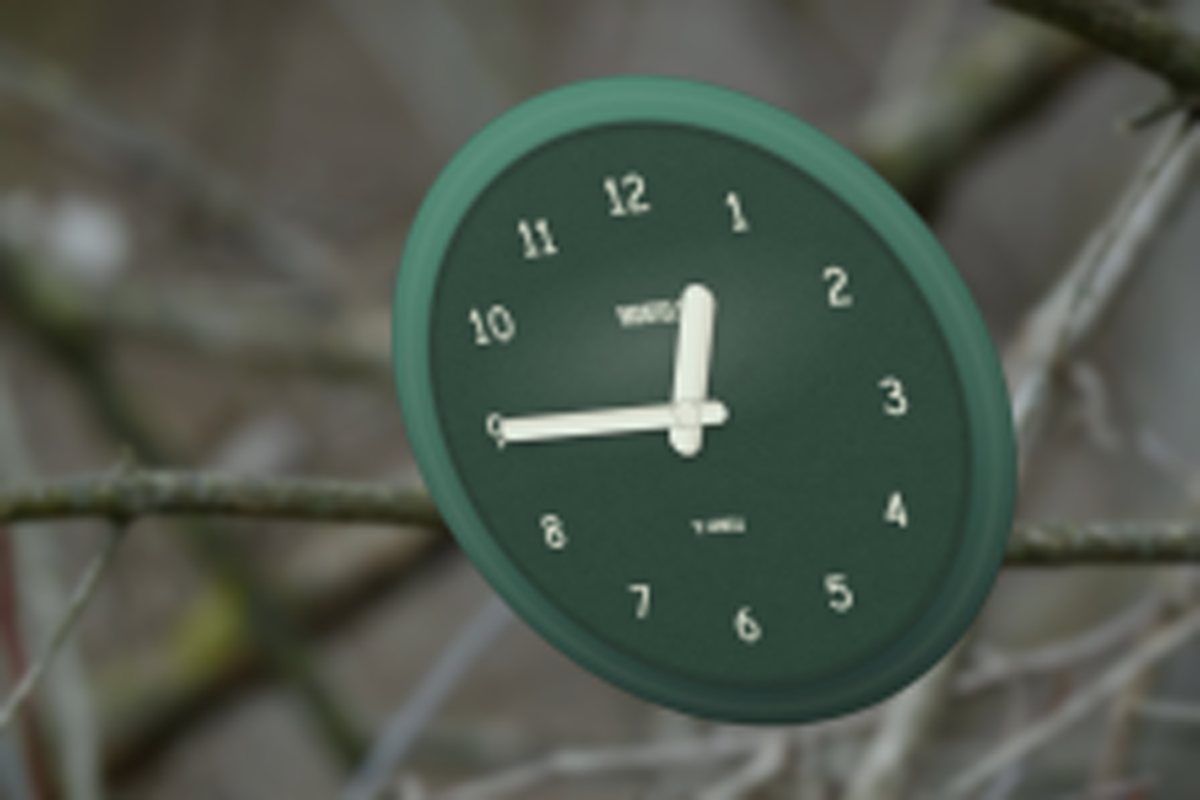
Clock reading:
12.45
